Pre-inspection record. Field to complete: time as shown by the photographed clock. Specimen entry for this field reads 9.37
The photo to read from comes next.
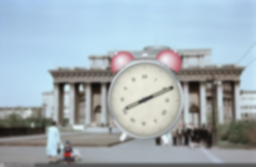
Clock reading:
8.11
